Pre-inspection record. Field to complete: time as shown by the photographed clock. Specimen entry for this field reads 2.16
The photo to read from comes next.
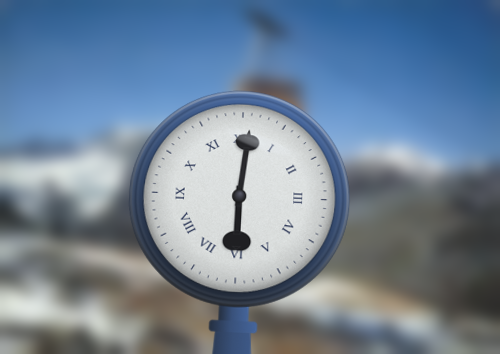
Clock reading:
6.01
